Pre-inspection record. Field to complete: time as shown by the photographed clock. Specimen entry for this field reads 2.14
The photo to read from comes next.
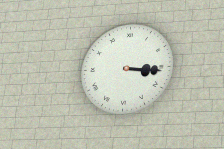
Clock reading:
3.16
